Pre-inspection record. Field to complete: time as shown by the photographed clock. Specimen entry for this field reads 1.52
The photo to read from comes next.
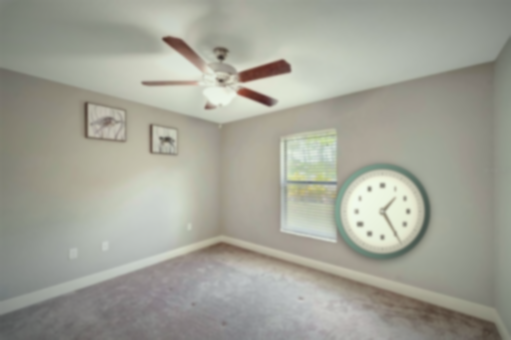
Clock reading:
1.25
